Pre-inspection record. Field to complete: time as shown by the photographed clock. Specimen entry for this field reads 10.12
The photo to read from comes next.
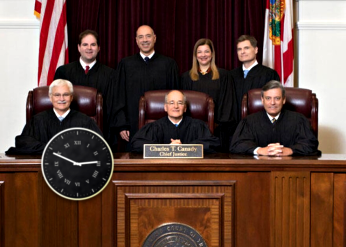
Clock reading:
2.49
